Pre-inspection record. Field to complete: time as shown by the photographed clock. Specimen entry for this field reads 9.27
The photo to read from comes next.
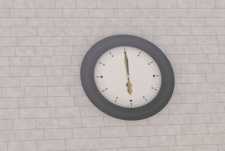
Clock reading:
6.00
